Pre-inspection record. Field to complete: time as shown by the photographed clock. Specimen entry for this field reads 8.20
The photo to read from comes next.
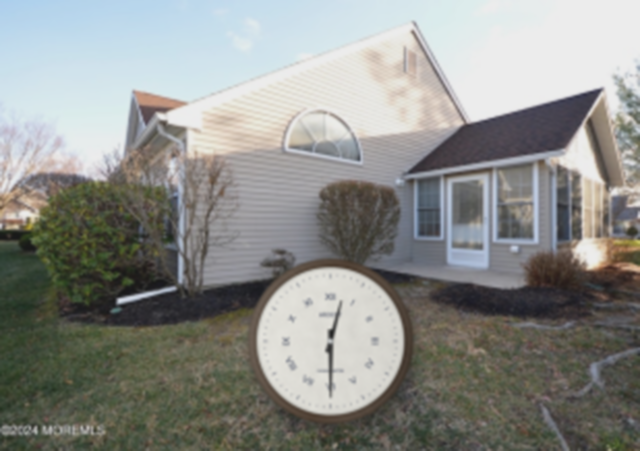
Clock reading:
12.30
